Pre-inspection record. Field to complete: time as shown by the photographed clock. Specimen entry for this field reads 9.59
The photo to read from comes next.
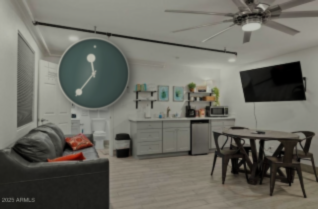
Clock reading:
11.36
